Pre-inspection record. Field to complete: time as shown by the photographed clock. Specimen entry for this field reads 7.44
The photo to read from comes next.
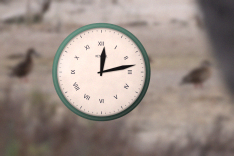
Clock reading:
12.13
